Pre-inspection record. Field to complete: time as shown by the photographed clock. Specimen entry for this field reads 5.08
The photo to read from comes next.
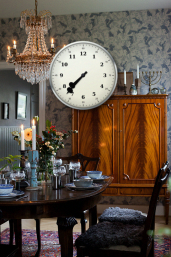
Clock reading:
7.37
